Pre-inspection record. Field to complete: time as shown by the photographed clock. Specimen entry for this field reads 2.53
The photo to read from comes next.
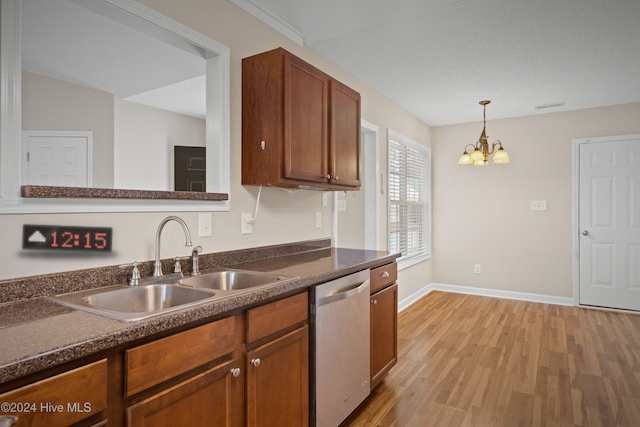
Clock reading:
12.15
